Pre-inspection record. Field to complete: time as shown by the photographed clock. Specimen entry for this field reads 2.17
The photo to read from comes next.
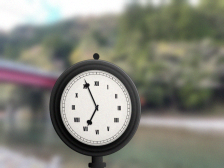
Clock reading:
6.56
